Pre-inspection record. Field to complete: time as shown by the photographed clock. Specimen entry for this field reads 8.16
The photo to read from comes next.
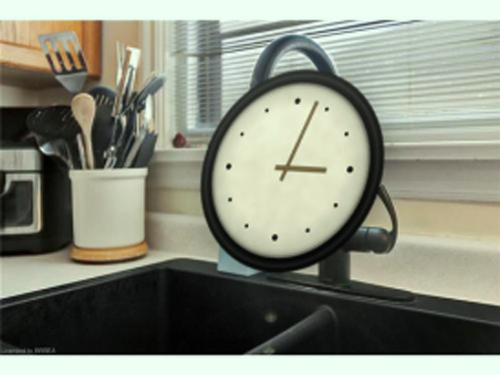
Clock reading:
3.03
